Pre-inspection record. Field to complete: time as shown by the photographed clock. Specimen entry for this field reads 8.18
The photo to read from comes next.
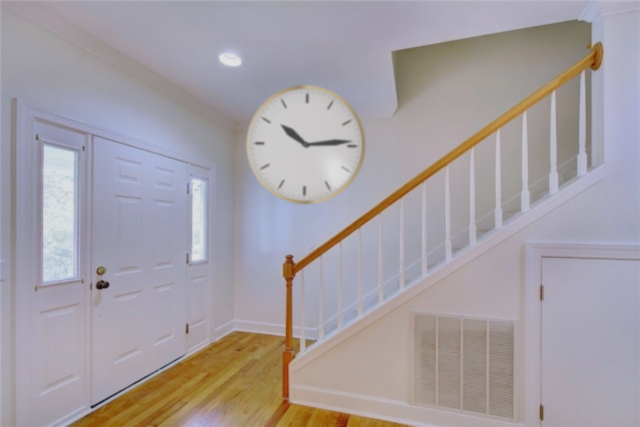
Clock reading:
10.14
